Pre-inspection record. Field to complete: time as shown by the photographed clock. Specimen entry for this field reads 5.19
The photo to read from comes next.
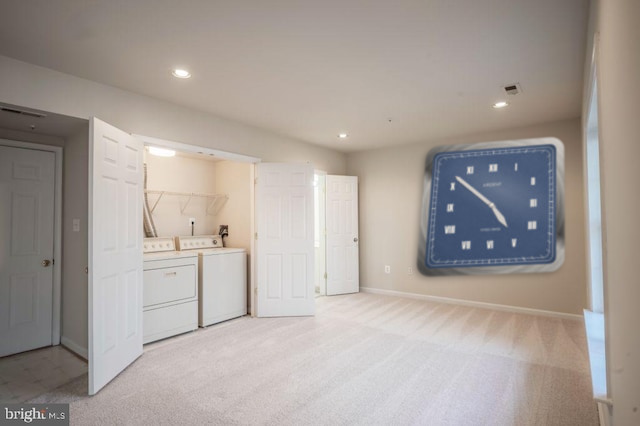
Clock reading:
4.52
